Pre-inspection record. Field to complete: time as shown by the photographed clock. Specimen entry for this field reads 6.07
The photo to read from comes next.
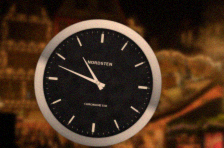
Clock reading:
10.48
